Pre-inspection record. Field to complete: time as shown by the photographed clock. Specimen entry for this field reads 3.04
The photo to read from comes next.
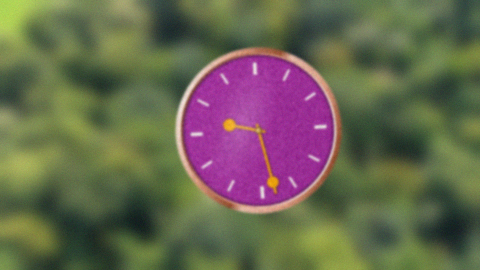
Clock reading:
9.28
